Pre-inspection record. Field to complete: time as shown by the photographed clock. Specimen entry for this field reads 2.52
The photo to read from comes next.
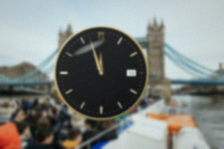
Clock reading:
11.57
